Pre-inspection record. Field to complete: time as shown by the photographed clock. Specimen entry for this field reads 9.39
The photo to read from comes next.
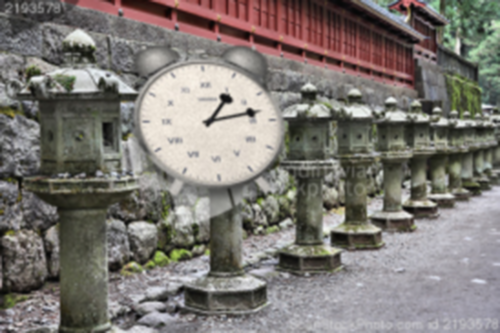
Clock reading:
1.13
